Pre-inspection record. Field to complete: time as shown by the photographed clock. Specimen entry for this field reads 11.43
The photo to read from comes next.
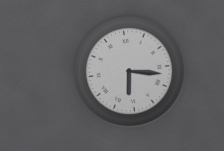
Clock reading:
6.17
